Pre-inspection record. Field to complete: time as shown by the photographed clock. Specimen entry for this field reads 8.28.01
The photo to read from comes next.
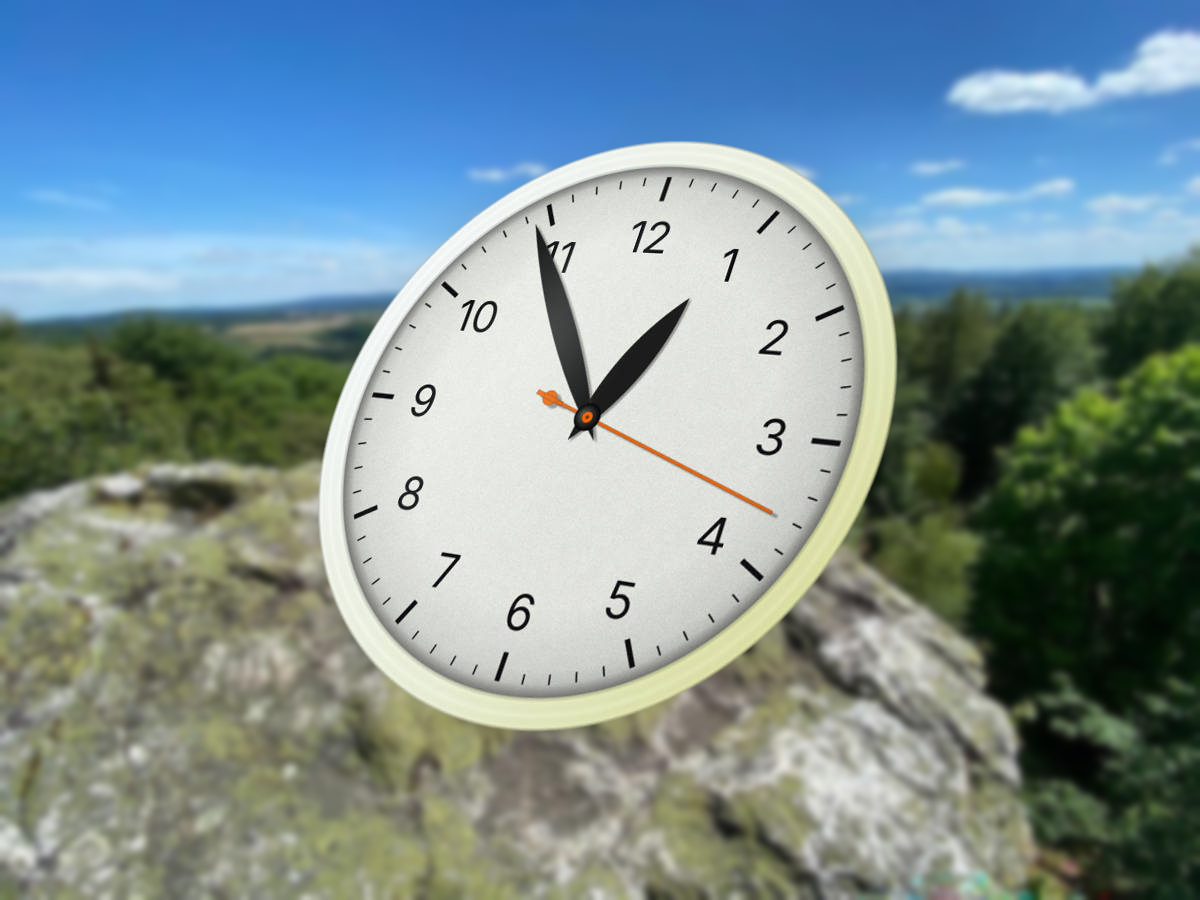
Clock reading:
12.54.18
